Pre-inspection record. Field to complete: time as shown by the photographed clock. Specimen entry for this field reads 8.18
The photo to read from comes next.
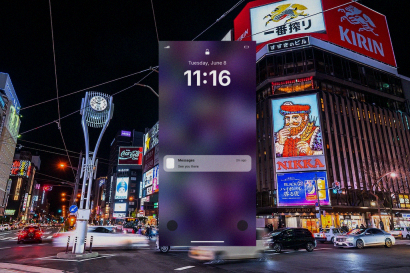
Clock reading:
11.16
